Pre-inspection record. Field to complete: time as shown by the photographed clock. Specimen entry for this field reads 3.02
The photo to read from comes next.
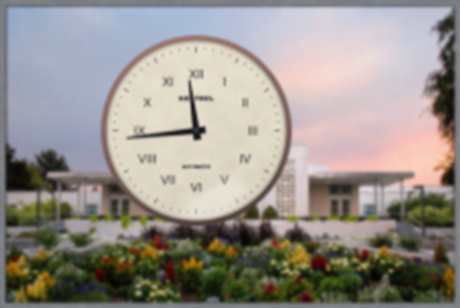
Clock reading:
11.44
